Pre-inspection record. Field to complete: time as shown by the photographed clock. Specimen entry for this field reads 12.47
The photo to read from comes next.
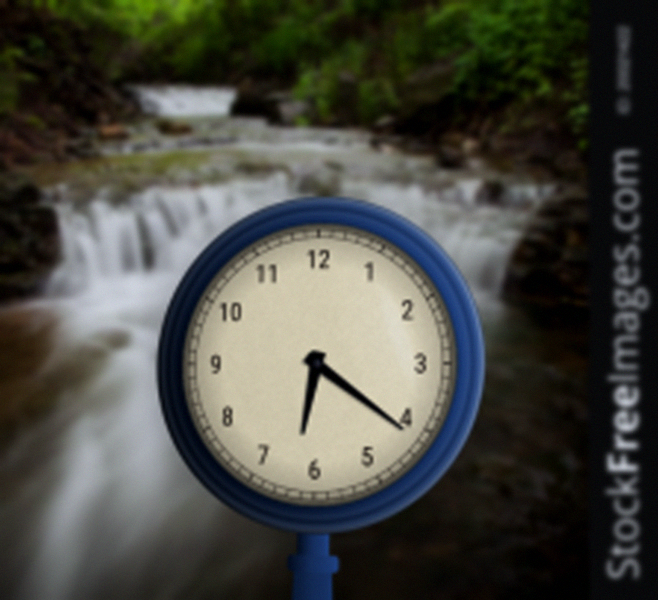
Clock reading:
6.21
